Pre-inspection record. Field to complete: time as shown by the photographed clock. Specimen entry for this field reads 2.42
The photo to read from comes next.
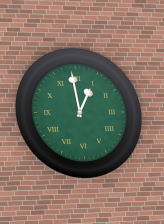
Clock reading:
12.59
